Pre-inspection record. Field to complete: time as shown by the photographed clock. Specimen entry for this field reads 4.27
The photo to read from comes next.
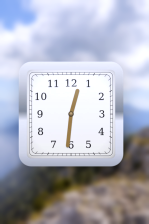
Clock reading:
12.31
